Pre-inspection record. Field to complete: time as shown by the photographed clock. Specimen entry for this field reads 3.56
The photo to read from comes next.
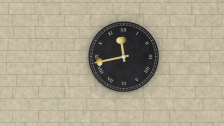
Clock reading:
11.43
